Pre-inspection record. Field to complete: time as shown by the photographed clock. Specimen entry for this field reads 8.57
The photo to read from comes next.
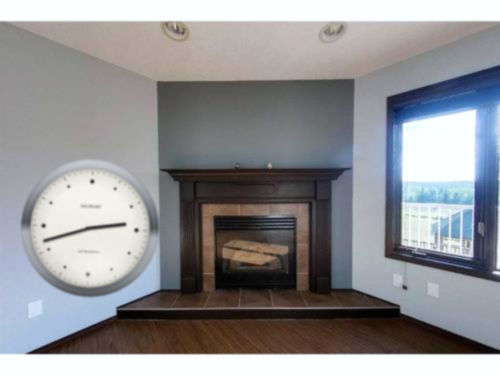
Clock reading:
2.42
